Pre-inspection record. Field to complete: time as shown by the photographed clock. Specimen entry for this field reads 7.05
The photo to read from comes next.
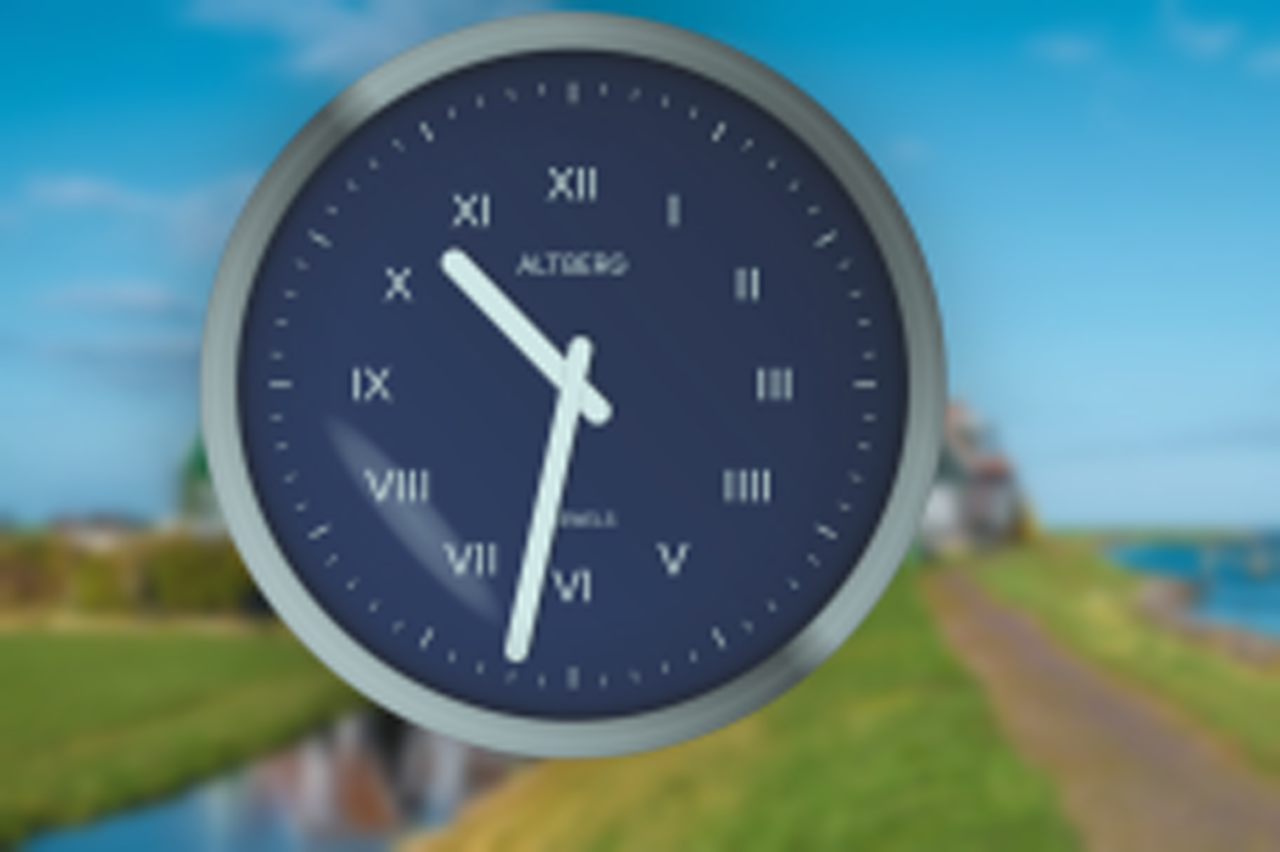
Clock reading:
10.32
